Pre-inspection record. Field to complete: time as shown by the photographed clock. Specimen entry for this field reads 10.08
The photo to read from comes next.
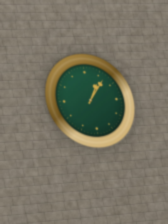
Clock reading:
1.07
